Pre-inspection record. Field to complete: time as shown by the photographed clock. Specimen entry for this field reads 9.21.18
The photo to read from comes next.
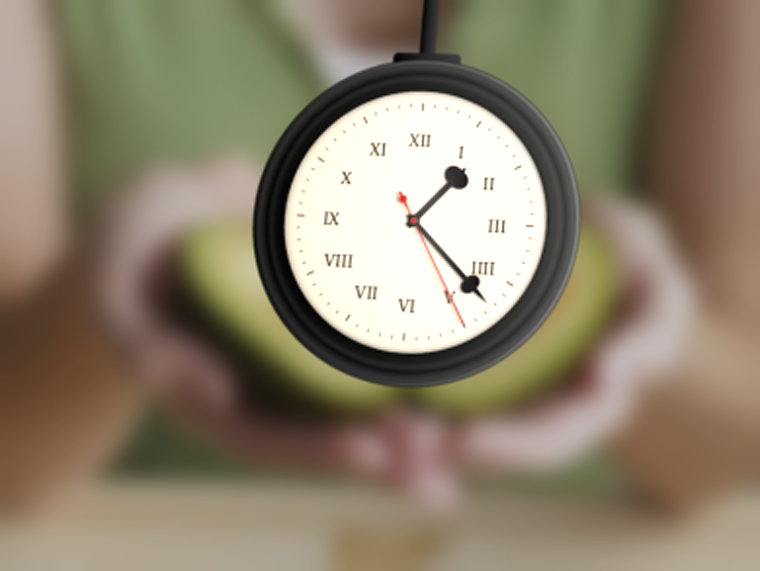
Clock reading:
1.22.25
